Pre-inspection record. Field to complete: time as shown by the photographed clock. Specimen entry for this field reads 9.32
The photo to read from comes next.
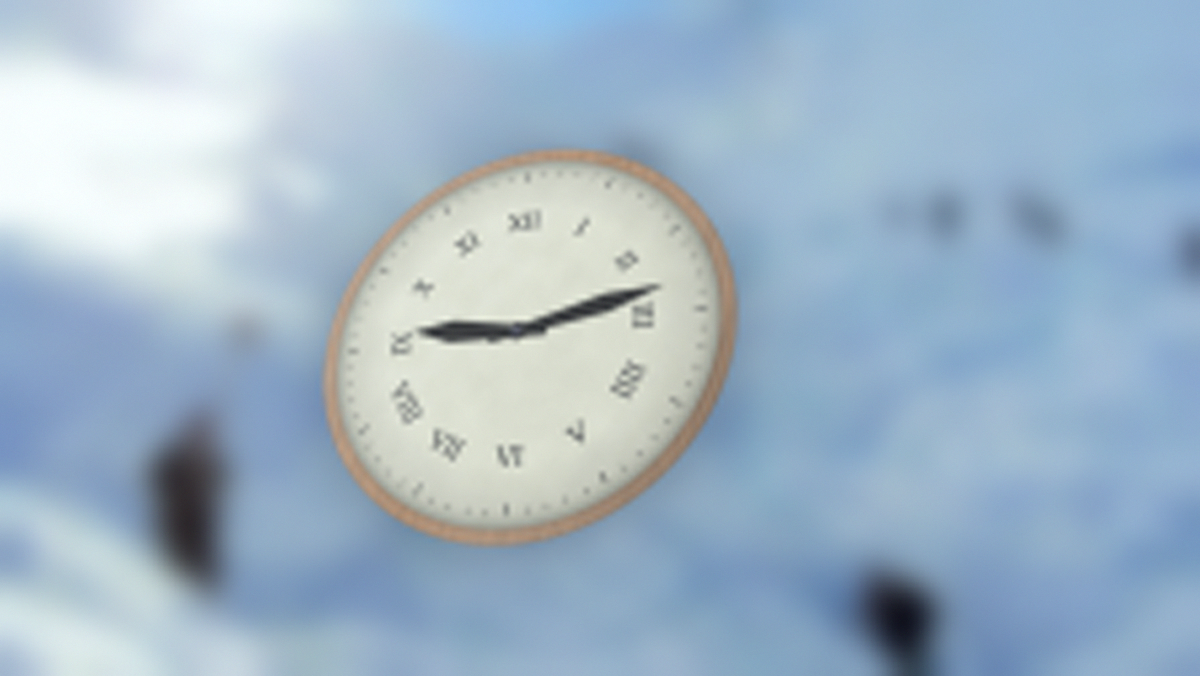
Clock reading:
9.13
